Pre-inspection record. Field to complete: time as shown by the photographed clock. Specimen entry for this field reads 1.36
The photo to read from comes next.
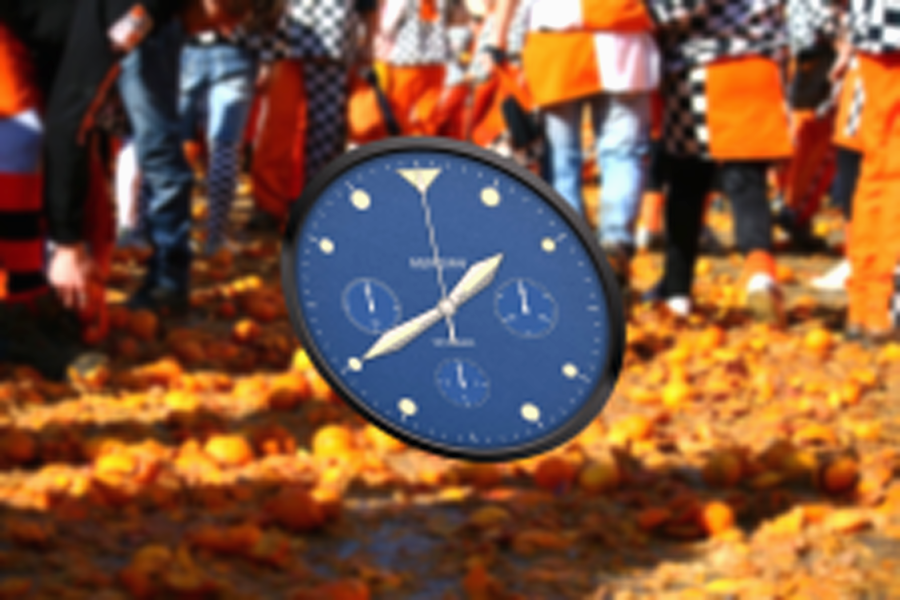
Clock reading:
1.40
